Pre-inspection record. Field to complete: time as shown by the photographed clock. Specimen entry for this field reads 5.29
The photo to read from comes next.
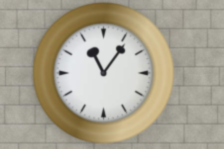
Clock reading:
11.06
